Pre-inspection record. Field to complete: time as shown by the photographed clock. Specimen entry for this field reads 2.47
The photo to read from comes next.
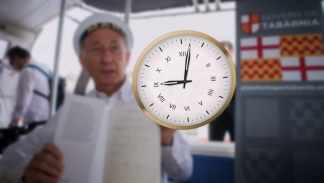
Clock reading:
9.02
